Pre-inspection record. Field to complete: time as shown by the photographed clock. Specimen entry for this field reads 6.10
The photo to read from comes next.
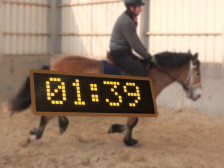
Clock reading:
1.39
